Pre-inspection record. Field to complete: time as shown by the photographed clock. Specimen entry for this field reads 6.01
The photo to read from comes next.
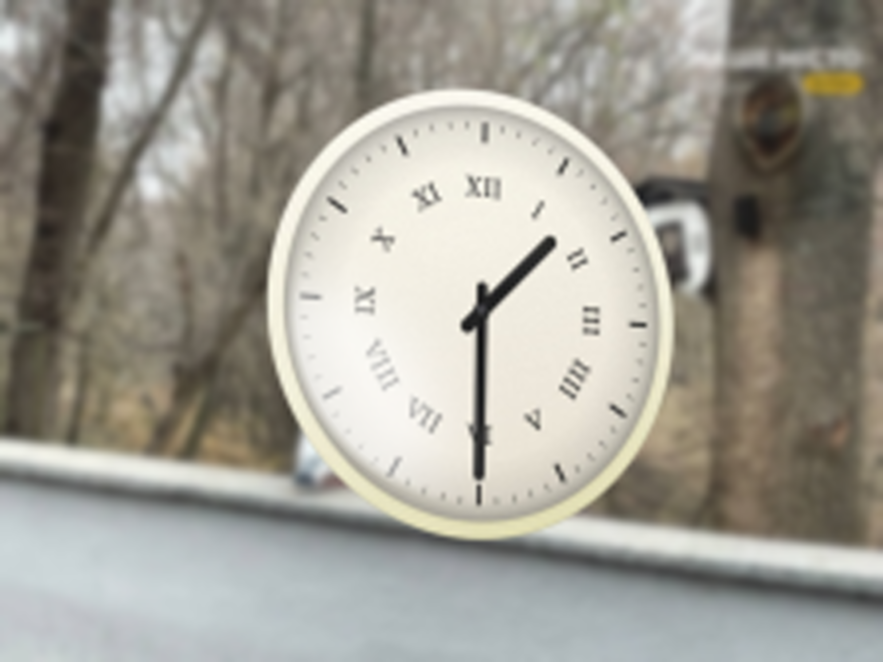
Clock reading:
1.30
